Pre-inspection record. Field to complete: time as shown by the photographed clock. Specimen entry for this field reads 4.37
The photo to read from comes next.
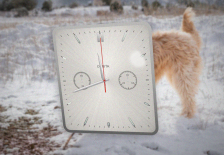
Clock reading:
11.42
